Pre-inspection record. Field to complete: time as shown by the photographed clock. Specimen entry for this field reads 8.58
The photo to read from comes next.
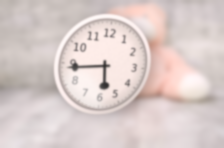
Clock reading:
5.44
